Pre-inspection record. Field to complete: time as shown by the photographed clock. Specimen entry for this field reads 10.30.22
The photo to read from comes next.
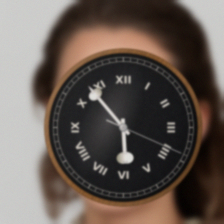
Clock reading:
5.53.19
